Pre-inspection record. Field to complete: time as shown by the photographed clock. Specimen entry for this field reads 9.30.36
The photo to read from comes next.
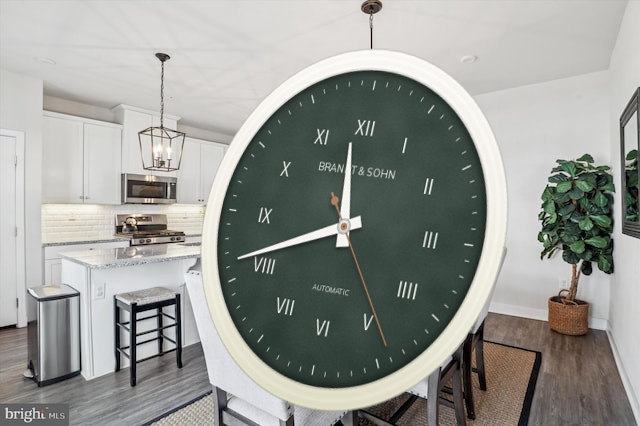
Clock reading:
11.41.24
